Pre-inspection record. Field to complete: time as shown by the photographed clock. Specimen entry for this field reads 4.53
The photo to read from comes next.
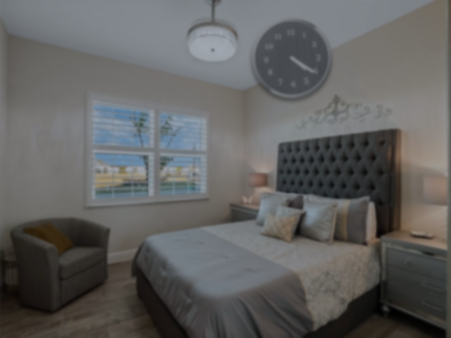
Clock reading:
4.21
